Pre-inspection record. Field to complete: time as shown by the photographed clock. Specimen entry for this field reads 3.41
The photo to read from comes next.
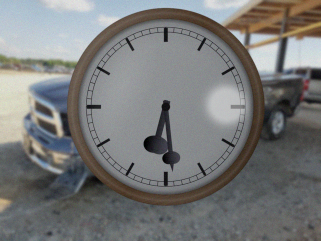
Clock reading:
6.29
